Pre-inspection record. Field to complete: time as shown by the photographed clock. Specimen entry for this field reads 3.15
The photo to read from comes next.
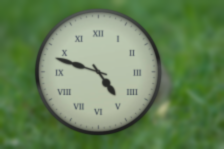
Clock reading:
4.48
